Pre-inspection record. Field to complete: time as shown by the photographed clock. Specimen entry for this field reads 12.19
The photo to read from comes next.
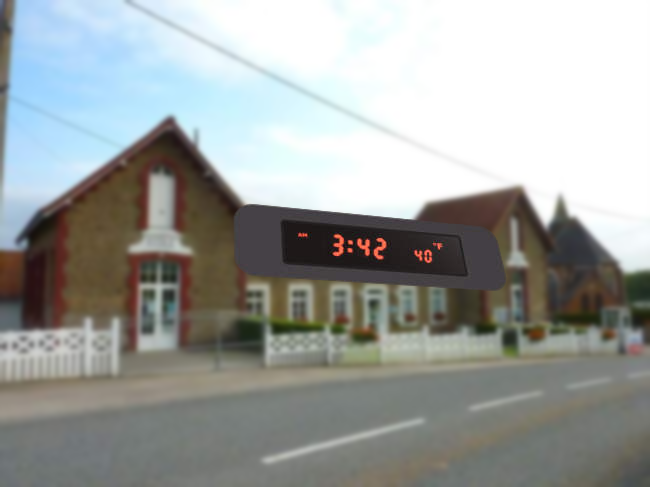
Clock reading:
3.42
